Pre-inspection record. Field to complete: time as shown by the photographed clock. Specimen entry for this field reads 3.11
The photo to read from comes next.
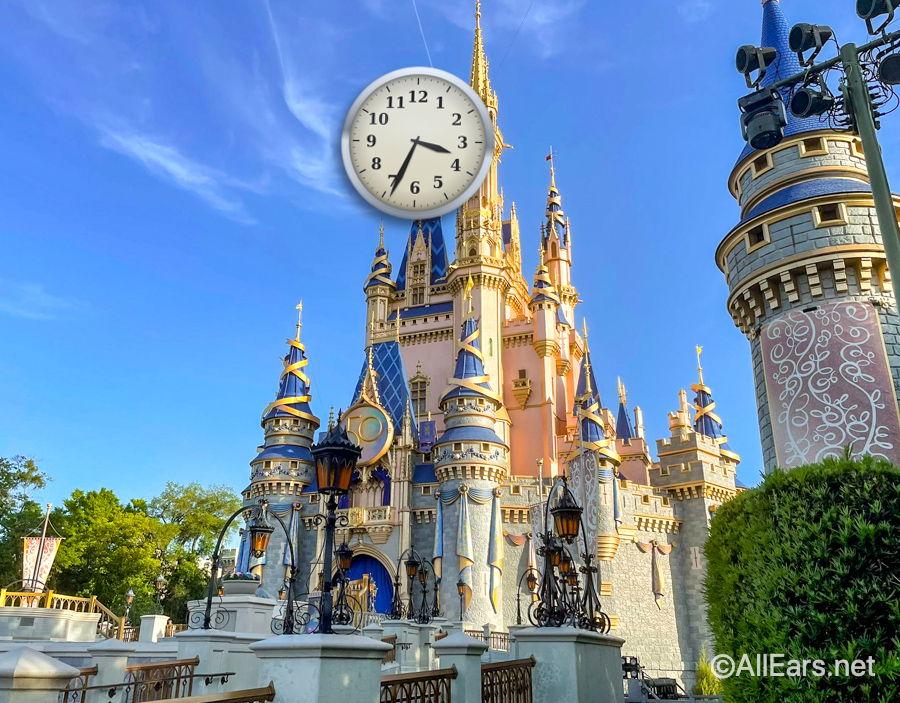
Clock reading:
3.34
